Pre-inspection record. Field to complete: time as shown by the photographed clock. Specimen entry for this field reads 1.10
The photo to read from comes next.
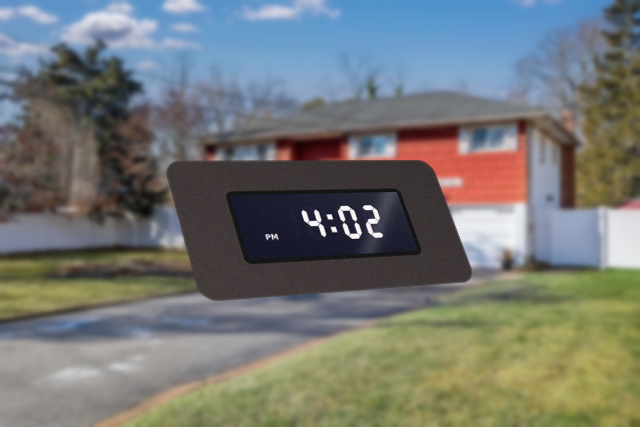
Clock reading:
4.02
